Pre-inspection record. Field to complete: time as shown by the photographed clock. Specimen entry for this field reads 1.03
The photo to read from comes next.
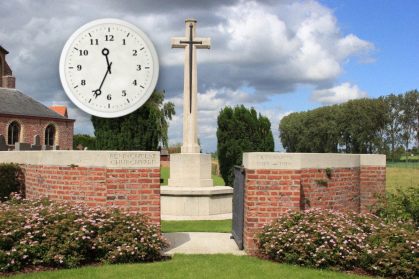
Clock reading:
11.34
